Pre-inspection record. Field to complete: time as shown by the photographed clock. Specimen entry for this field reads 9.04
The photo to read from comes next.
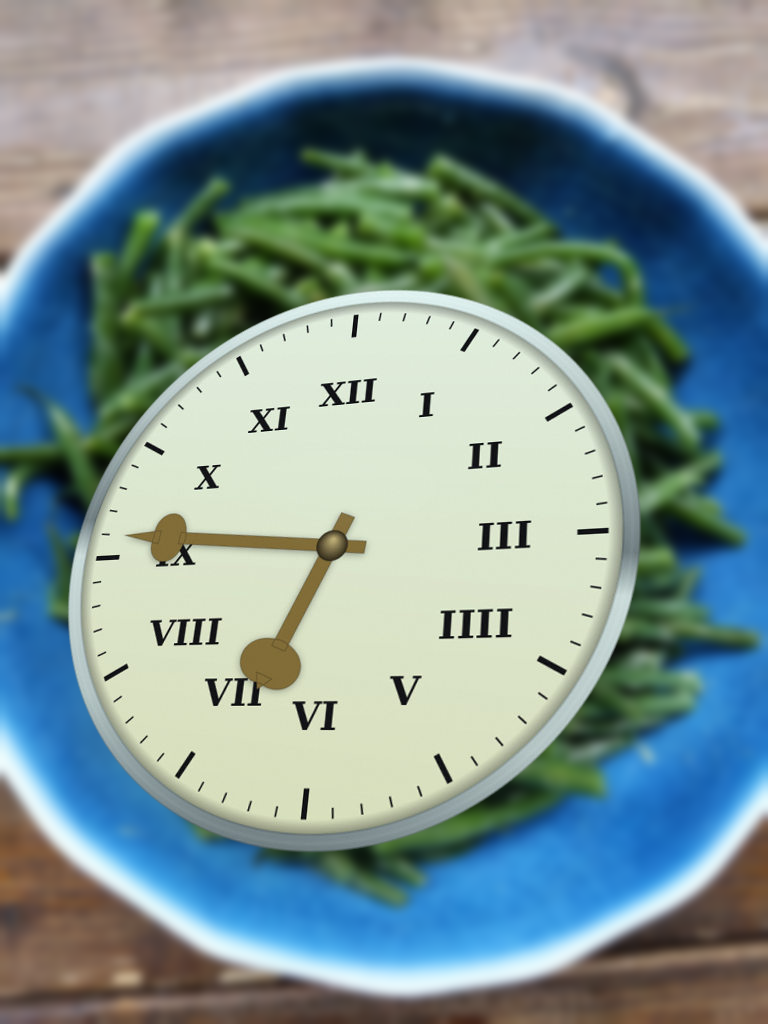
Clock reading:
6.46
